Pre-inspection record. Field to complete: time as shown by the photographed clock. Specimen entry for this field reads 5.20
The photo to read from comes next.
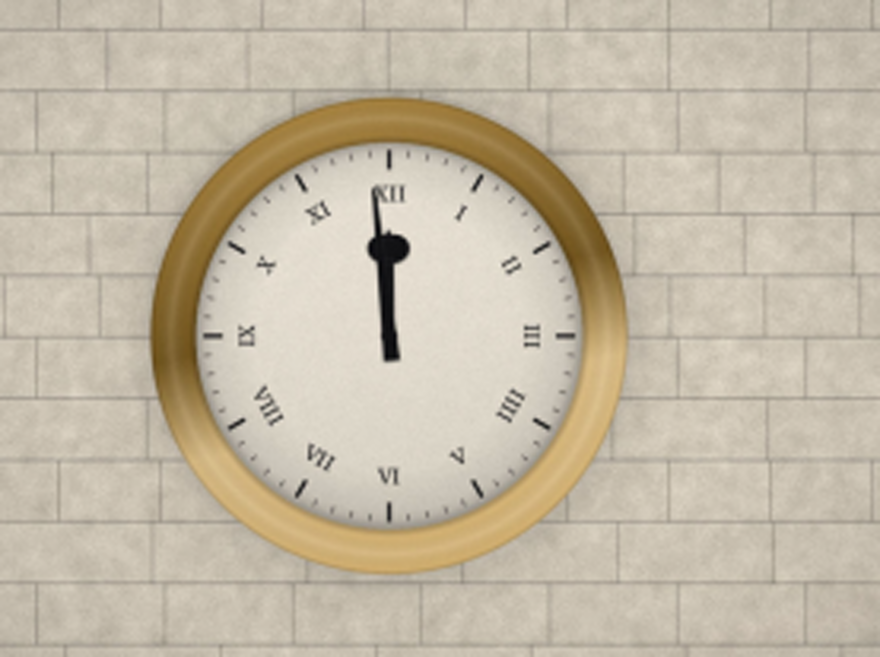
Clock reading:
11.59
